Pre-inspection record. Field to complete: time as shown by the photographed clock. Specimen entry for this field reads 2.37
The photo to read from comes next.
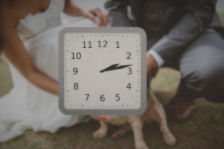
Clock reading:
2.13
